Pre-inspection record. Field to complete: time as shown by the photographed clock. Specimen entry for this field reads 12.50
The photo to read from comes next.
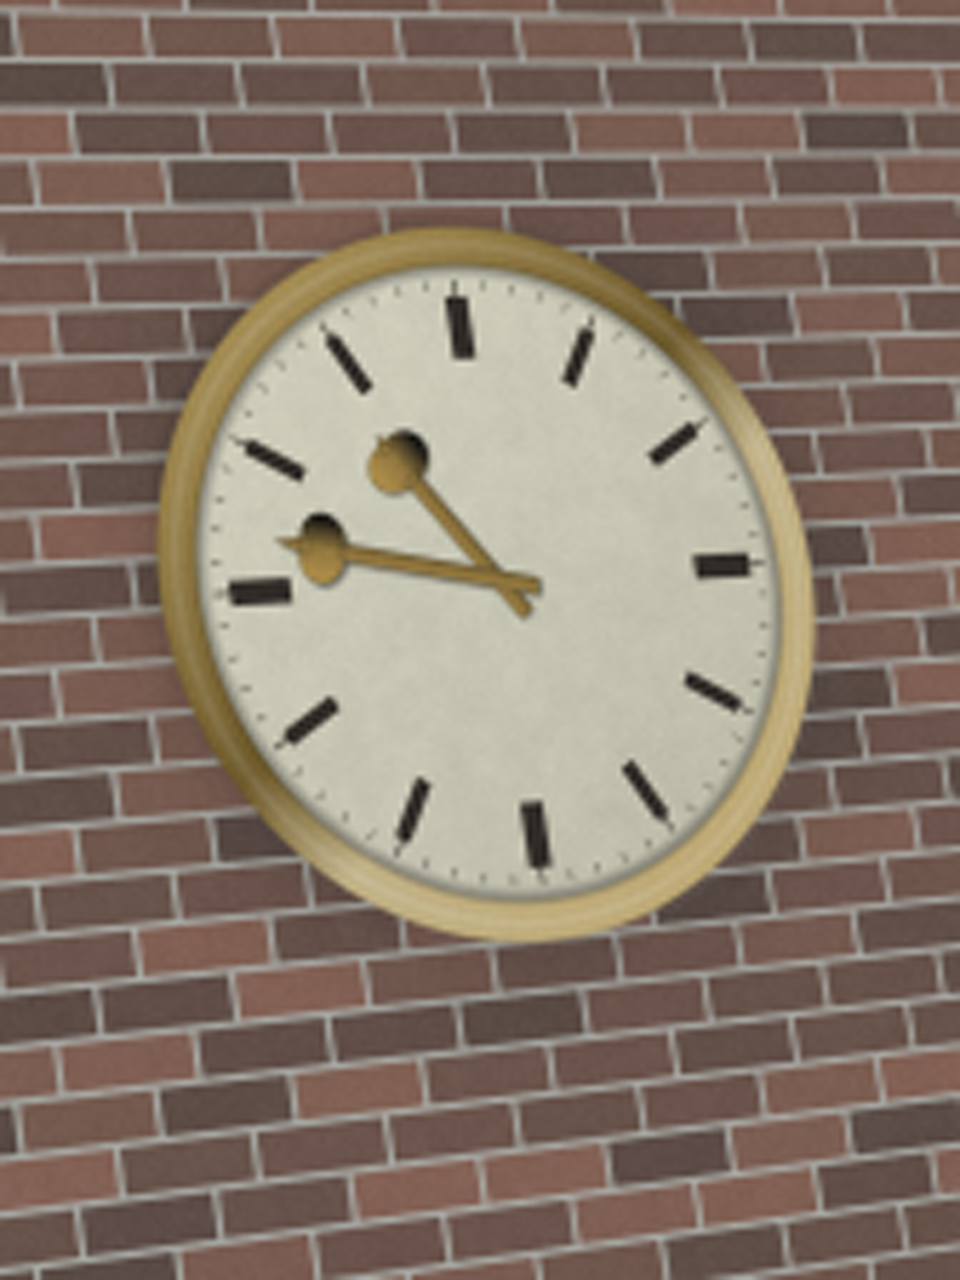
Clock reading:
10.47
